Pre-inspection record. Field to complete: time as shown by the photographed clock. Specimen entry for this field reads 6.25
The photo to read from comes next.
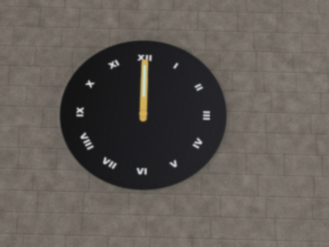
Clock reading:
12.00
